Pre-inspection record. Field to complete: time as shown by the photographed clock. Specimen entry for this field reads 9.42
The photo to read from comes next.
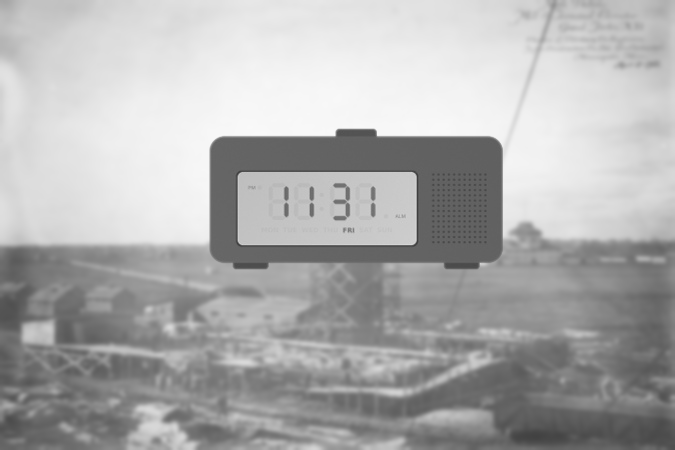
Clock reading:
11.31
